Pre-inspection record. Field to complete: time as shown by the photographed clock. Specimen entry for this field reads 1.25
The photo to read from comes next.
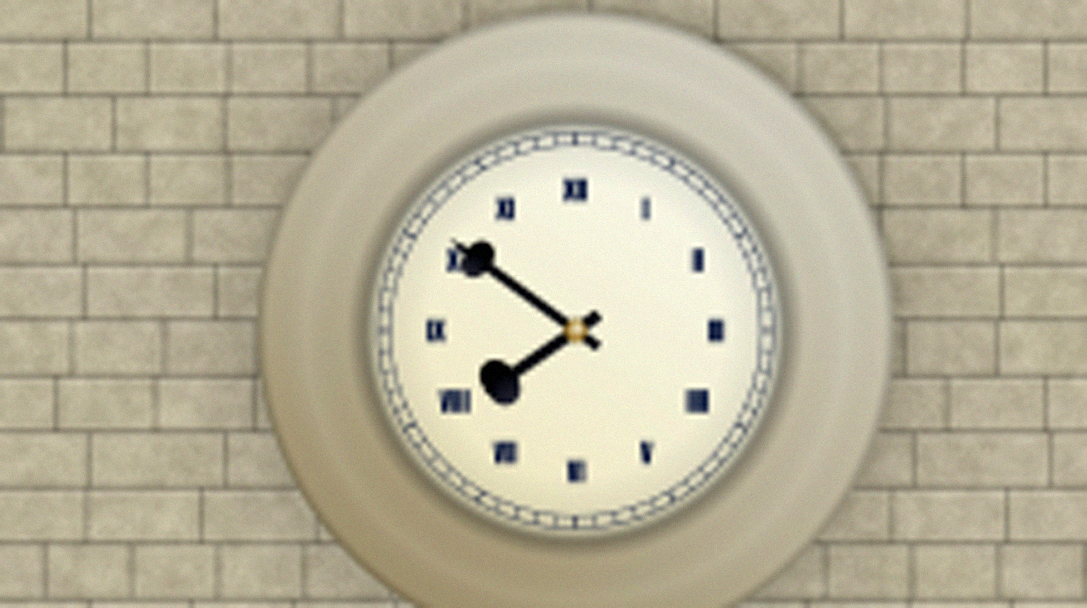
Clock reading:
7.51
